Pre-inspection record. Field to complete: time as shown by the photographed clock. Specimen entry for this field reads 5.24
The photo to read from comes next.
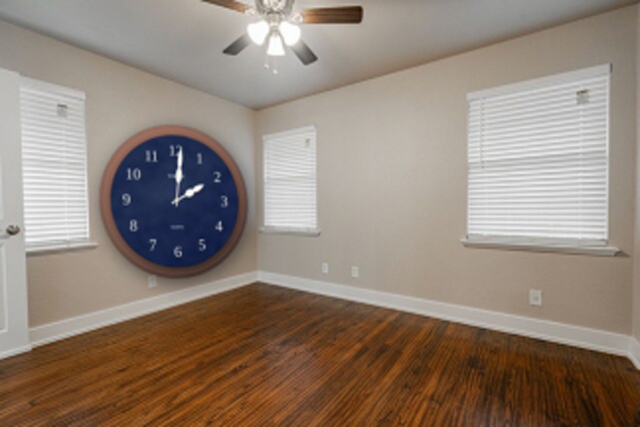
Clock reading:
2.01
